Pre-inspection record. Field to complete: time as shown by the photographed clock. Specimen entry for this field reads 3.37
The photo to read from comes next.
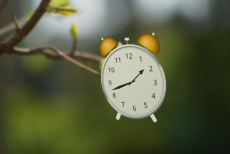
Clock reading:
1.42
